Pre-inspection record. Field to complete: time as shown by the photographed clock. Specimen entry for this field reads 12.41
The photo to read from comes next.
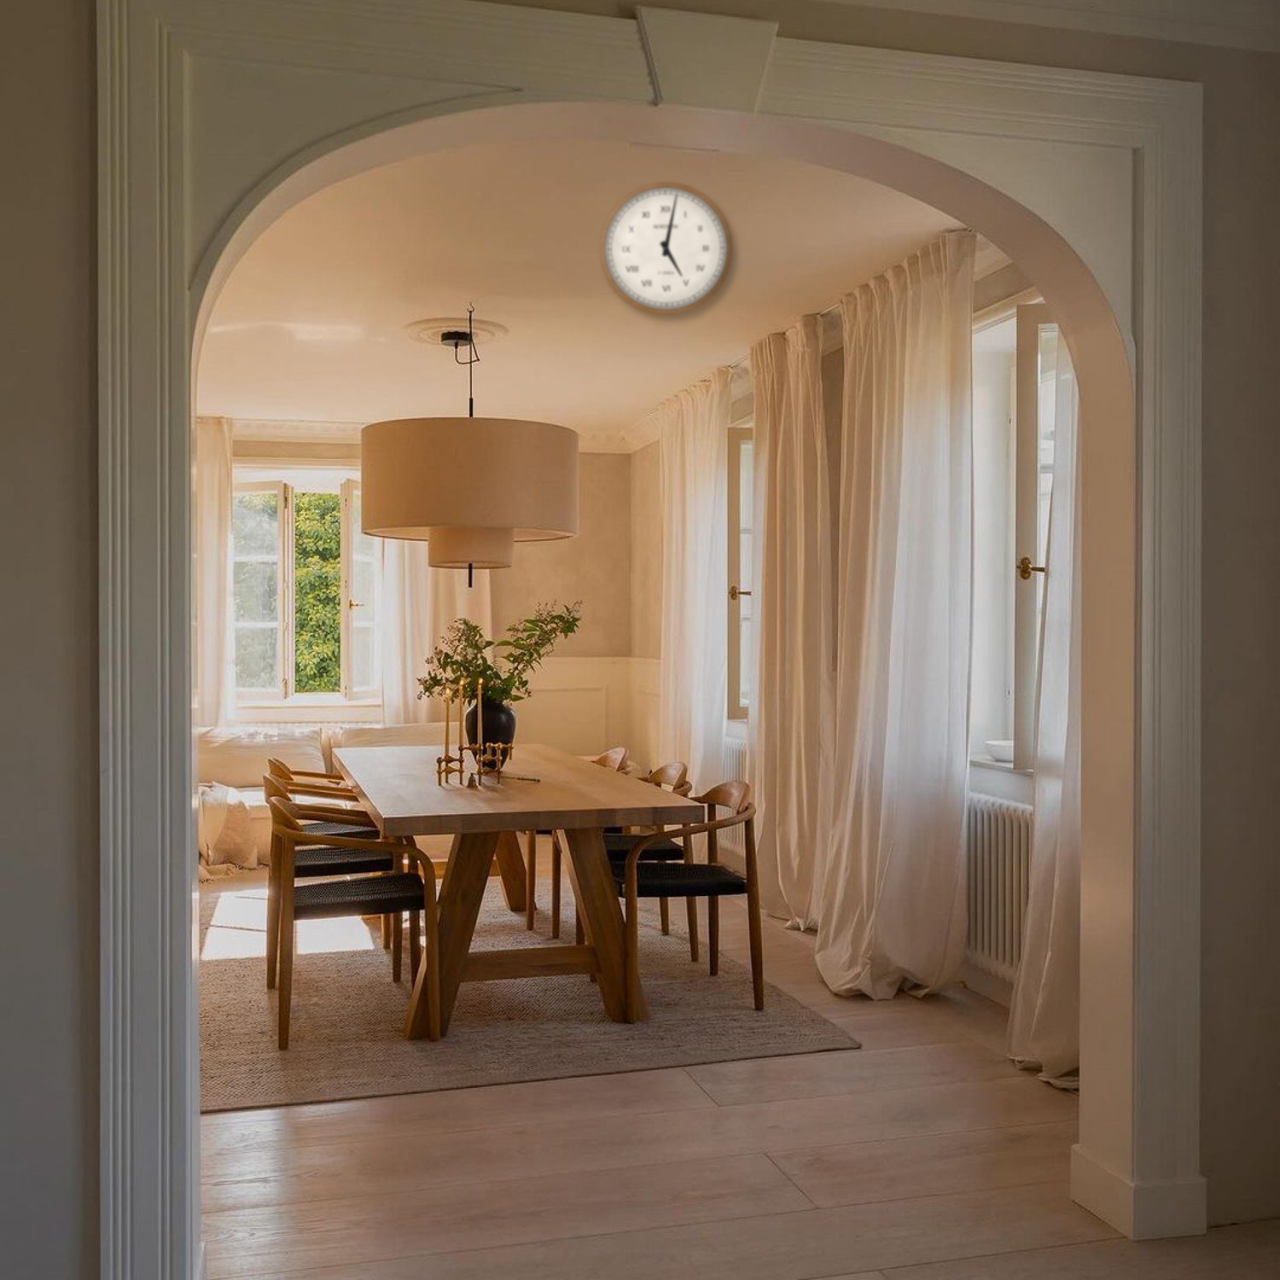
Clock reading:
5.02
